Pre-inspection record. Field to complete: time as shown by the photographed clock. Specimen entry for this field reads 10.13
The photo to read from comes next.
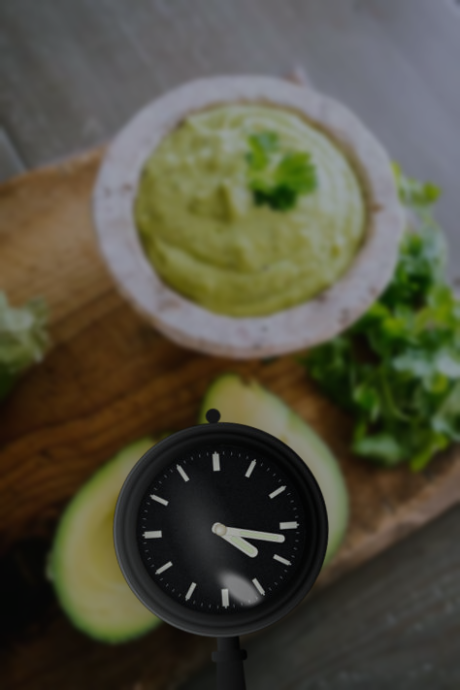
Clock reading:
4.17
